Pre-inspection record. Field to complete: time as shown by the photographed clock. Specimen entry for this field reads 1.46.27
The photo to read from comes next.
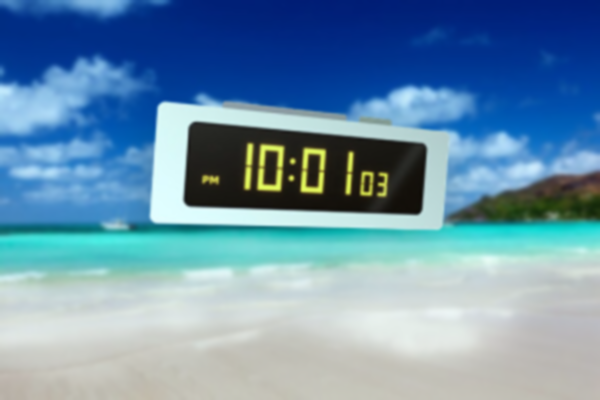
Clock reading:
10.01.03
